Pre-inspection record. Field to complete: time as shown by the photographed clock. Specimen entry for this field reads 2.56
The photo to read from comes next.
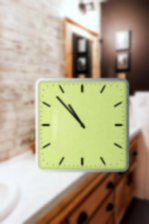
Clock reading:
10.53
